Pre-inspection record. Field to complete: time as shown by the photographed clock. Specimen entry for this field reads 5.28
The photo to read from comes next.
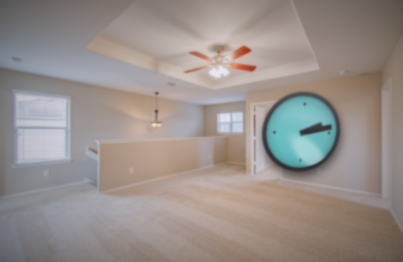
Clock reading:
2.13
